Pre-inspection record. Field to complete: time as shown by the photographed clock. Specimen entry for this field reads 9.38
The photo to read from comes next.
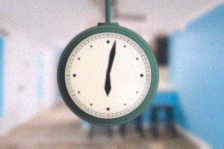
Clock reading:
6.02
